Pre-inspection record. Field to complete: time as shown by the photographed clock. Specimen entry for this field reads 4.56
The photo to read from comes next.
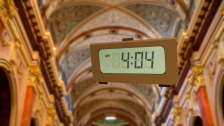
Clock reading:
4.04
